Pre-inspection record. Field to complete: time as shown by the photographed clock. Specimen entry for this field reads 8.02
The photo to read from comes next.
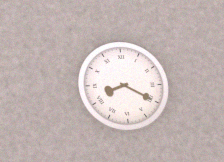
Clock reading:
8.20
